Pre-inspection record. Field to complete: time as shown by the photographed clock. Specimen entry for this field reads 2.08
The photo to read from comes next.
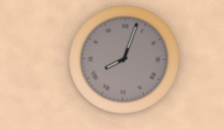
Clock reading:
8.03
